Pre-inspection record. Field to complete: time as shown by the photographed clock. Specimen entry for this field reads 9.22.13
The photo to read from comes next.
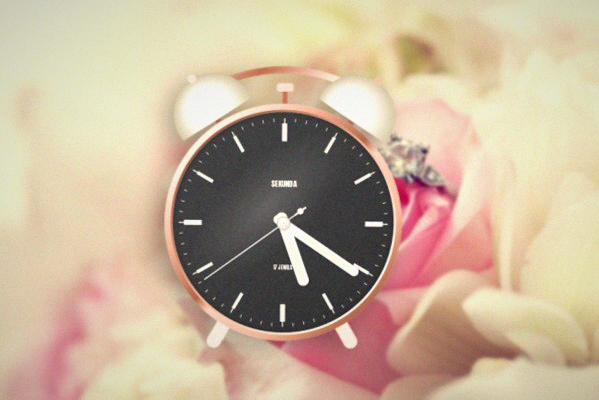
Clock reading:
5.20.39
